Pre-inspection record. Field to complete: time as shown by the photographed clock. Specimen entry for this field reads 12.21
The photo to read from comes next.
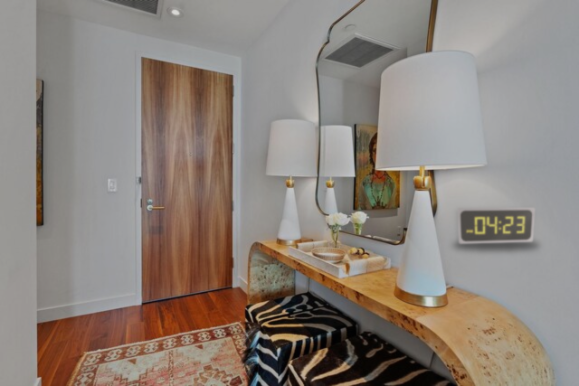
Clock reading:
4.23
